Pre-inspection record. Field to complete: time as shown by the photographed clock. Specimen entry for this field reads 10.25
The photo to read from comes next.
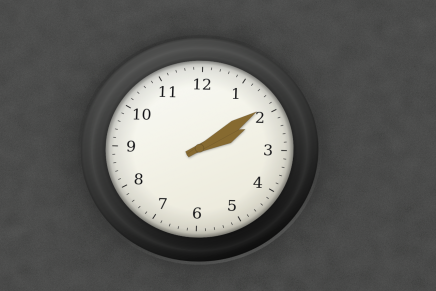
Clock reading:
2.09
